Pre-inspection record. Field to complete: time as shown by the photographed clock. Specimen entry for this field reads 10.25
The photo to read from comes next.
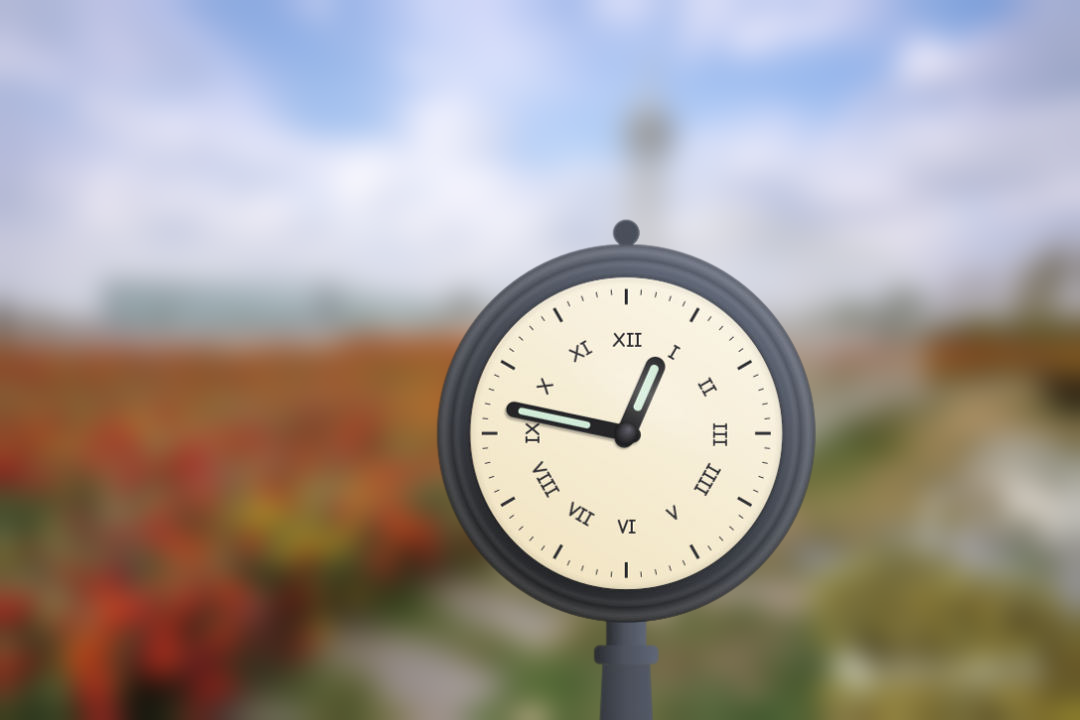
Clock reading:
12.47
